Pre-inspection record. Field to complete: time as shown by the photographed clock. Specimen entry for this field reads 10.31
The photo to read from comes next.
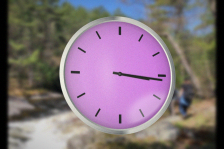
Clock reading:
3.16
